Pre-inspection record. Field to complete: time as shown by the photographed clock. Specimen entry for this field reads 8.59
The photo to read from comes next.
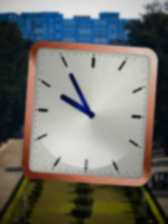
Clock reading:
9.55
